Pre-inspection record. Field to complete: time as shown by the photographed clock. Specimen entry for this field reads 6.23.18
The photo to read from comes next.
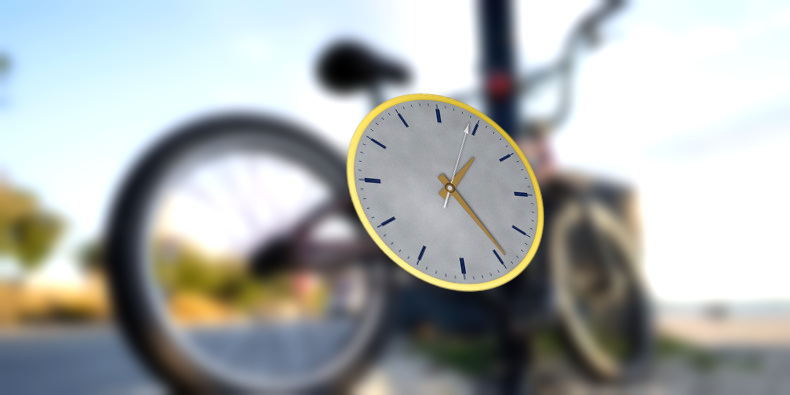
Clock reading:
1.24.04
